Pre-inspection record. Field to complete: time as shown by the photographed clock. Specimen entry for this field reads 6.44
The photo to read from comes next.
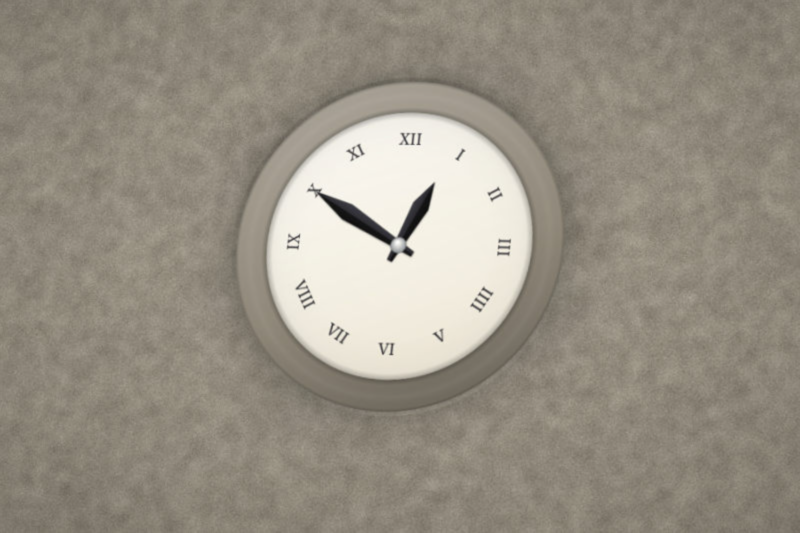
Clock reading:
12.50
